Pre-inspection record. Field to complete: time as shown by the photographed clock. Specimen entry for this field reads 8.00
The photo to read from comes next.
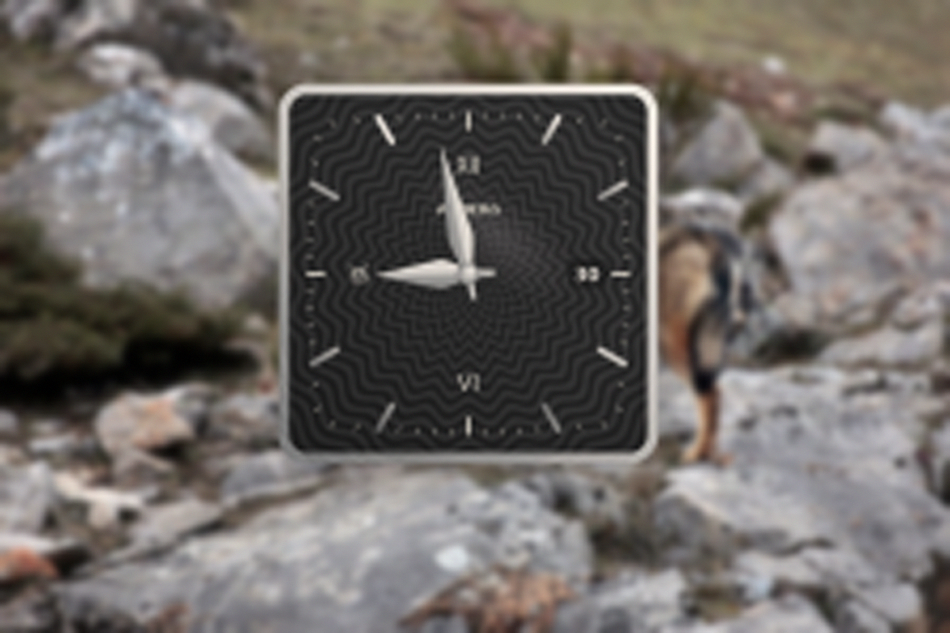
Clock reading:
8.58
